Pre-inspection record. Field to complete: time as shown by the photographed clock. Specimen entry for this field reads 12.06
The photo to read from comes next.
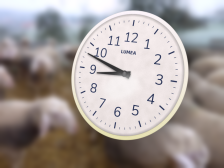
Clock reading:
8.48
